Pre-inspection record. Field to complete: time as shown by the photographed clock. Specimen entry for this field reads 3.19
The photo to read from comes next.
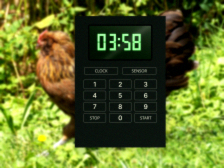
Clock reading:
3.58
